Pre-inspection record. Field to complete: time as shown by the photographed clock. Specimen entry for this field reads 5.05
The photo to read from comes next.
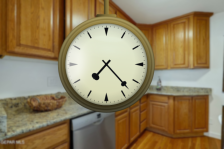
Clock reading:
7.23
